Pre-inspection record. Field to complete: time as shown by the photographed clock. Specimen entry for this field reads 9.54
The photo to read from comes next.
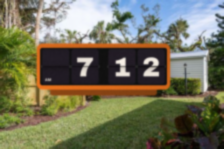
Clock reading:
7.12
